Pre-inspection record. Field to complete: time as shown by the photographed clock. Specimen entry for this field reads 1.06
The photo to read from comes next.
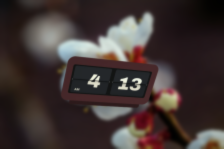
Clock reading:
4.13
